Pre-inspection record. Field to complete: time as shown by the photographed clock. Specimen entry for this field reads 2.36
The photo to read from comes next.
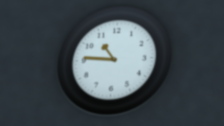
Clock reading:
10.46
